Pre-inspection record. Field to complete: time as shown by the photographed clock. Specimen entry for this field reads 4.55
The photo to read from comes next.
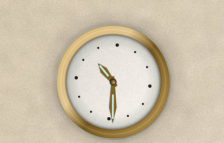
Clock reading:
10.29
